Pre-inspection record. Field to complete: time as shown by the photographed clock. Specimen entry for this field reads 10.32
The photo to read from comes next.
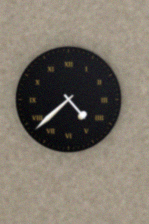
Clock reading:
4.38
